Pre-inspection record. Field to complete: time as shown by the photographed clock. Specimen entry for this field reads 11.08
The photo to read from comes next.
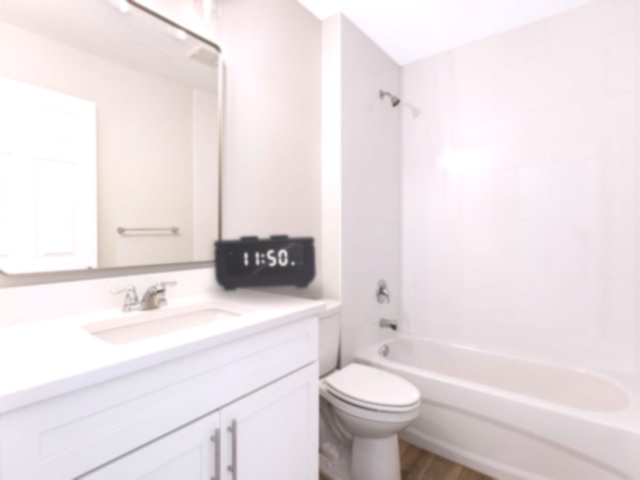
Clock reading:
11.50
